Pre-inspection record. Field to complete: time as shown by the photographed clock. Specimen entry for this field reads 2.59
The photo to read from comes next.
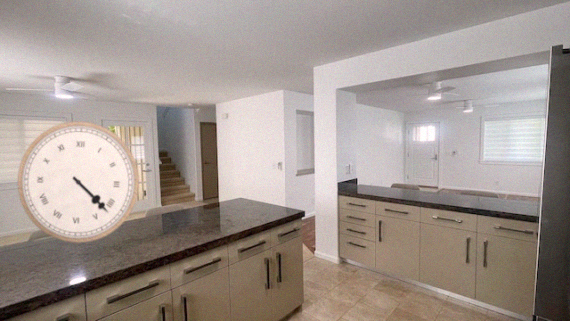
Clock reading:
4.22
